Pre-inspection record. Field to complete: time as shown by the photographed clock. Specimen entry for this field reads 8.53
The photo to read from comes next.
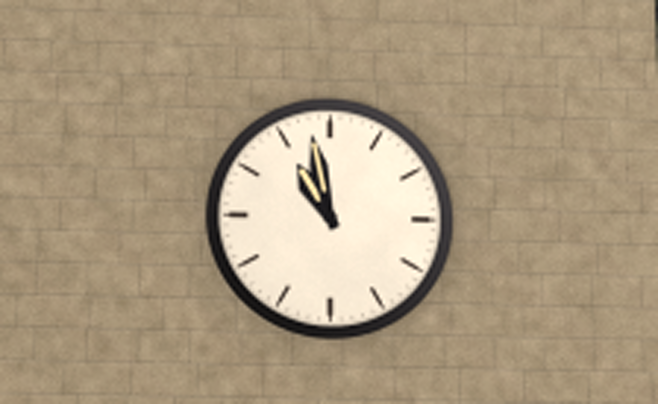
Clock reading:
10.58
